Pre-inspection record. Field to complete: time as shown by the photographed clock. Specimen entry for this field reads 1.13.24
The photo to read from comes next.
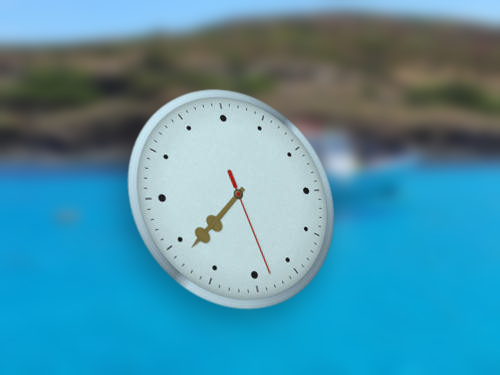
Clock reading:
7.38.28
